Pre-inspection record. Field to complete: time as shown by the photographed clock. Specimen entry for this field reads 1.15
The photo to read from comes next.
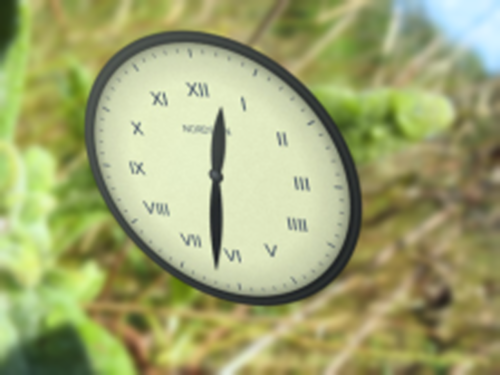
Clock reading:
12.32
